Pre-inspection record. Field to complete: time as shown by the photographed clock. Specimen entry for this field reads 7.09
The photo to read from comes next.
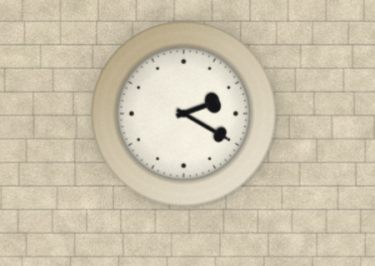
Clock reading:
2.20
